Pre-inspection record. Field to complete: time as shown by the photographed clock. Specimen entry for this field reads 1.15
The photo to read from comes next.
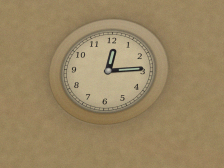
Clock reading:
12.14
